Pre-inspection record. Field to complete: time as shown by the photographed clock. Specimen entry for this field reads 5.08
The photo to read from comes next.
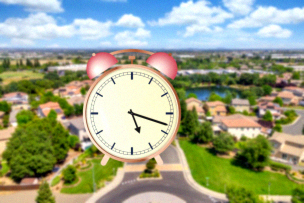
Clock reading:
5.18
